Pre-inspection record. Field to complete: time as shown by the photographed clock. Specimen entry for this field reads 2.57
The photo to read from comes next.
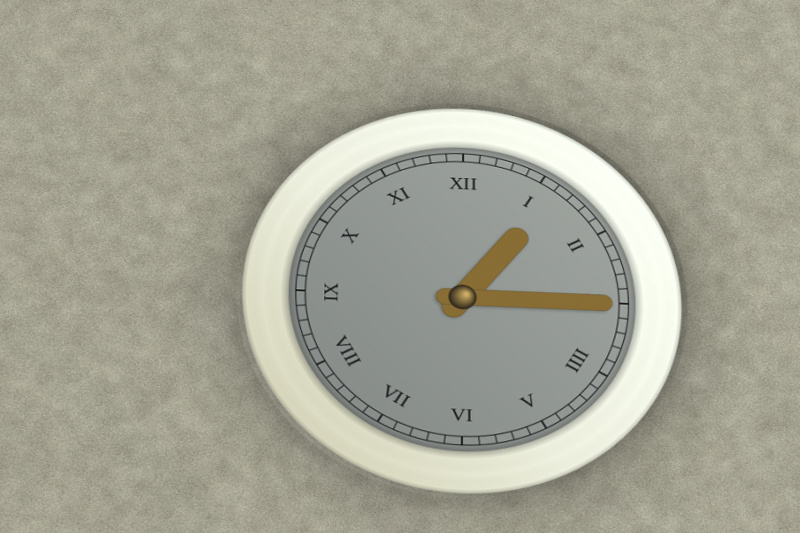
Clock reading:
1.15
